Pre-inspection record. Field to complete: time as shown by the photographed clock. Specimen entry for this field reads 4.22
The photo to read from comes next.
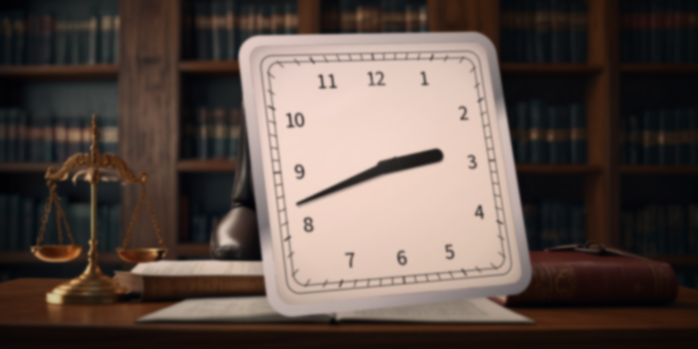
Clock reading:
2.42
